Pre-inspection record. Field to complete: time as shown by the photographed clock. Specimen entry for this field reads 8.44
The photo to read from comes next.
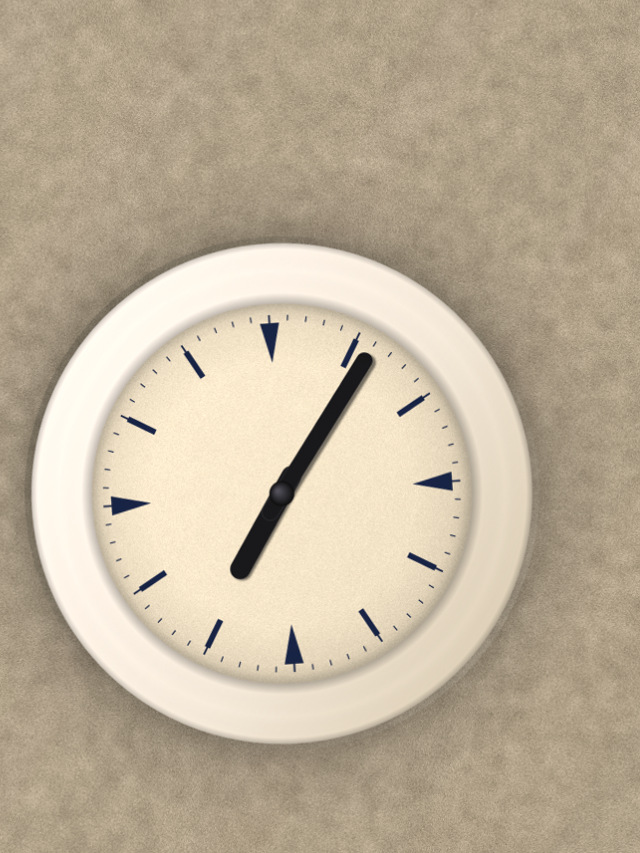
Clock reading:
7.06
